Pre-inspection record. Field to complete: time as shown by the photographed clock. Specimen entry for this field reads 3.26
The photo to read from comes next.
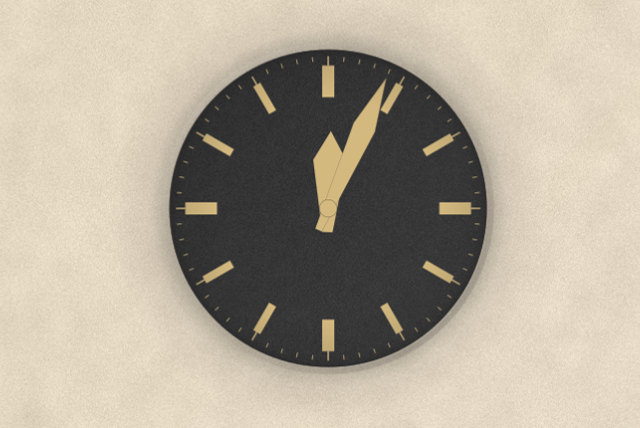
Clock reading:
12.04
